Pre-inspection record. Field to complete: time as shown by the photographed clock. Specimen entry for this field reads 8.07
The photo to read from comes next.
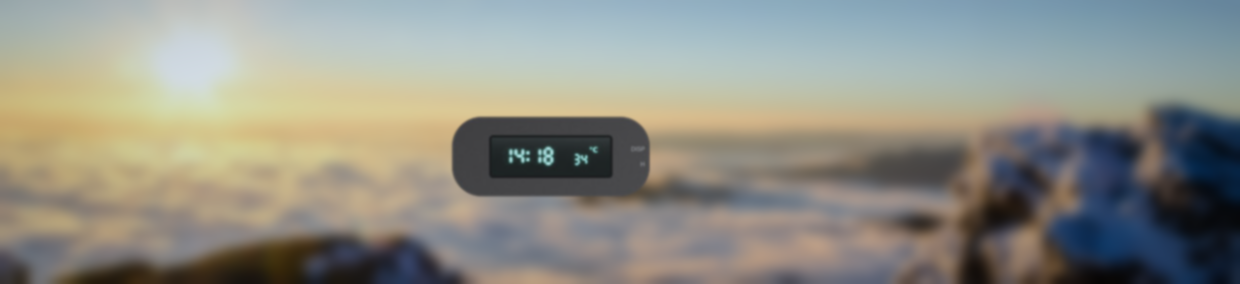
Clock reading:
14.18
